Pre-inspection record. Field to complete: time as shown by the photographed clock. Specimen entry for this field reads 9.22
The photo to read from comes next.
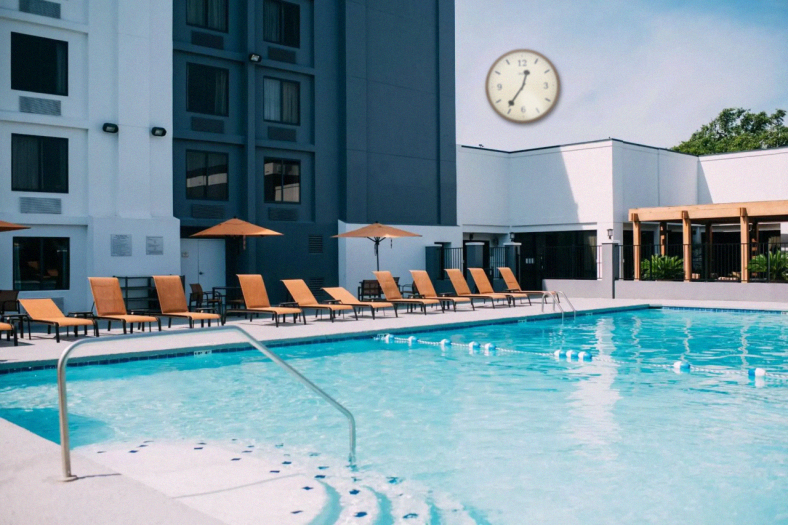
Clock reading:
12.36
